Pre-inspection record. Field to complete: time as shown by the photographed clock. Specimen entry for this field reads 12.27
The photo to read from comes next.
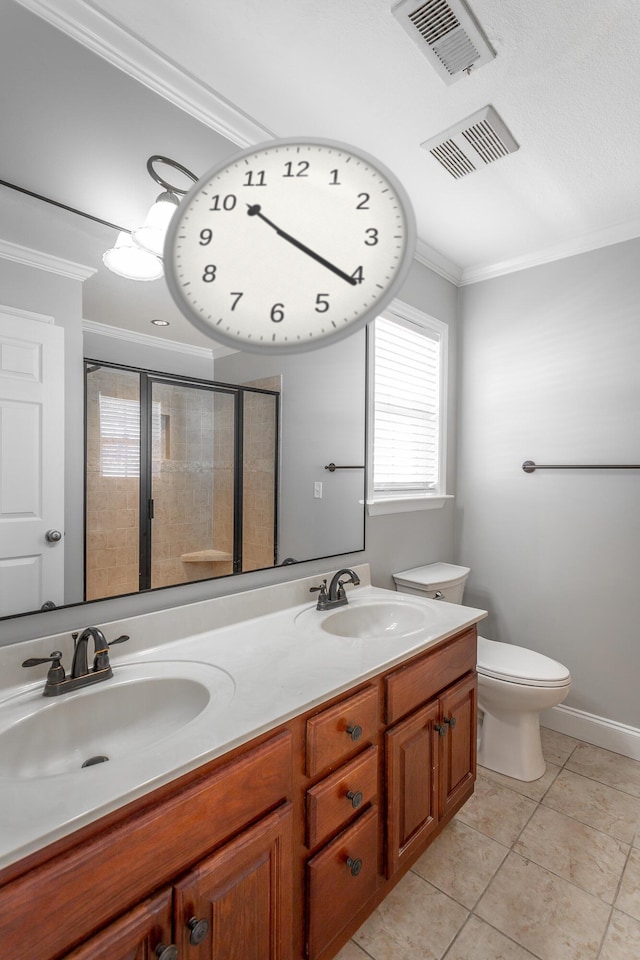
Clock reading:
10.21
